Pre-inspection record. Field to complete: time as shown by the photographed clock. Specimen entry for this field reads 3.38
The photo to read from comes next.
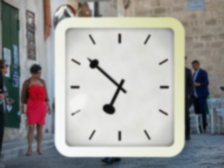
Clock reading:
6.52
